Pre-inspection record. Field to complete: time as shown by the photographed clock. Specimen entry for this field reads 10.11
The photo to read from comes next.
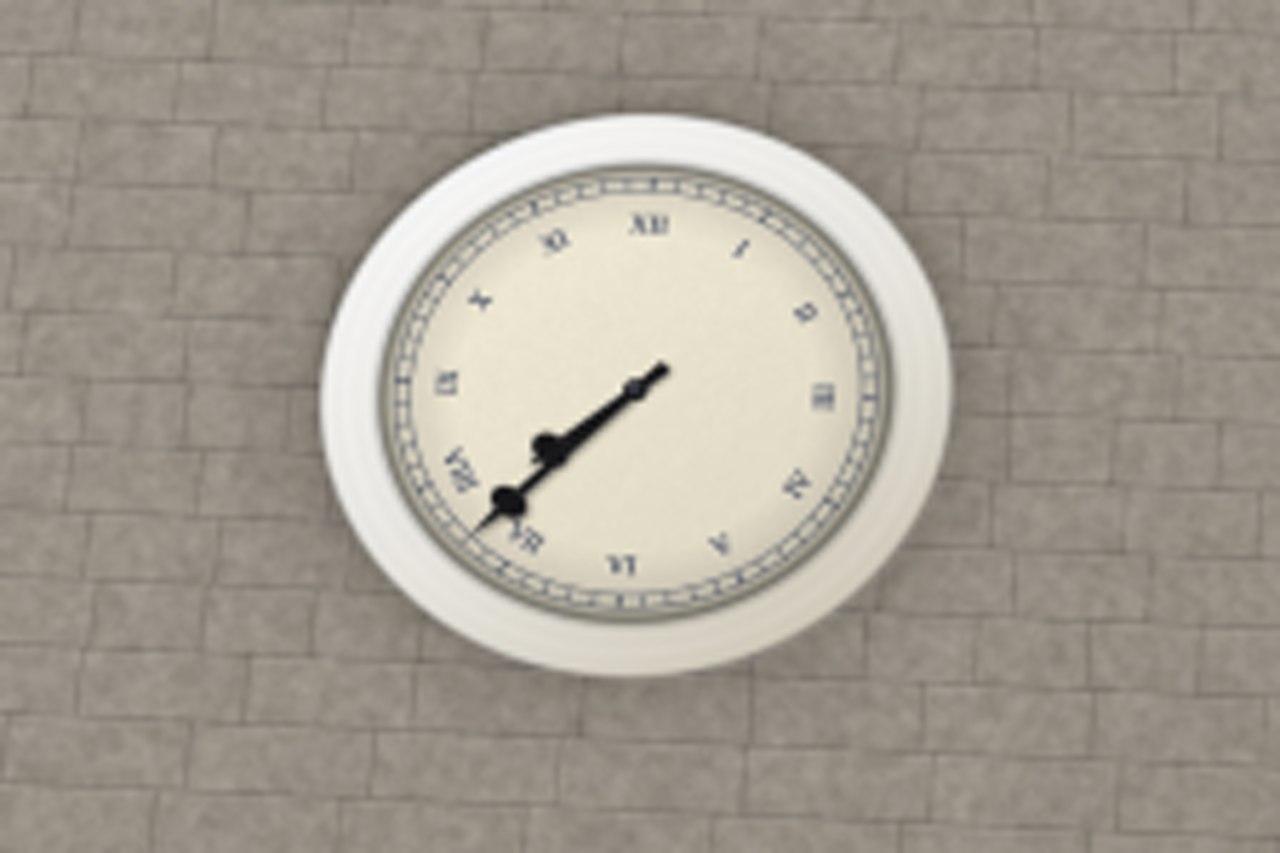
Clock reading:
7.37
